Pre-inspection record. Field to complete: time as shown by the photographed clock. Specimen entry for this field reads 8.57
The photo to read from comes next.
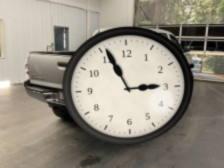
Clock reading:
2.56
